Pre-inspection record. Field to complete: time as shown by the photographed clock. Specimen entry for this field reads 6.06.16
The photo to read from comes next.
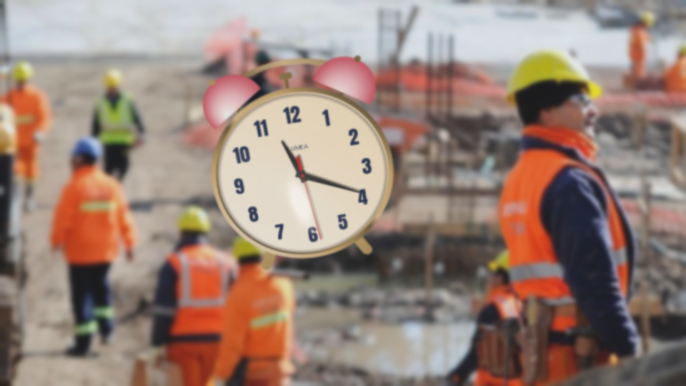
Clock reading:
11.19.29
